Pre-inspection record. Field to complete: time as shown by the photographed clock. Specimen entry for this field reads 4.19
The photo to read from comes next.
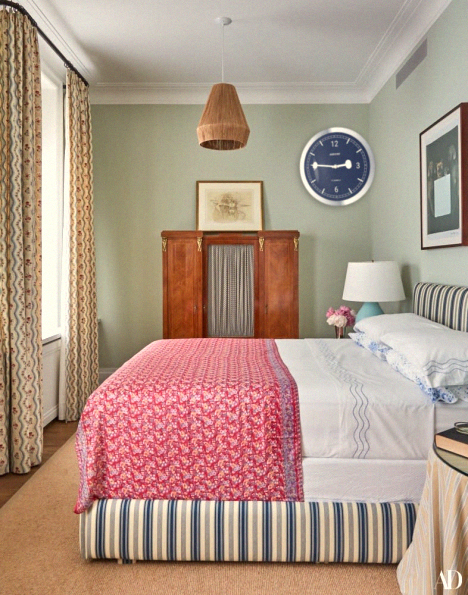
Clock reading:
2.46
